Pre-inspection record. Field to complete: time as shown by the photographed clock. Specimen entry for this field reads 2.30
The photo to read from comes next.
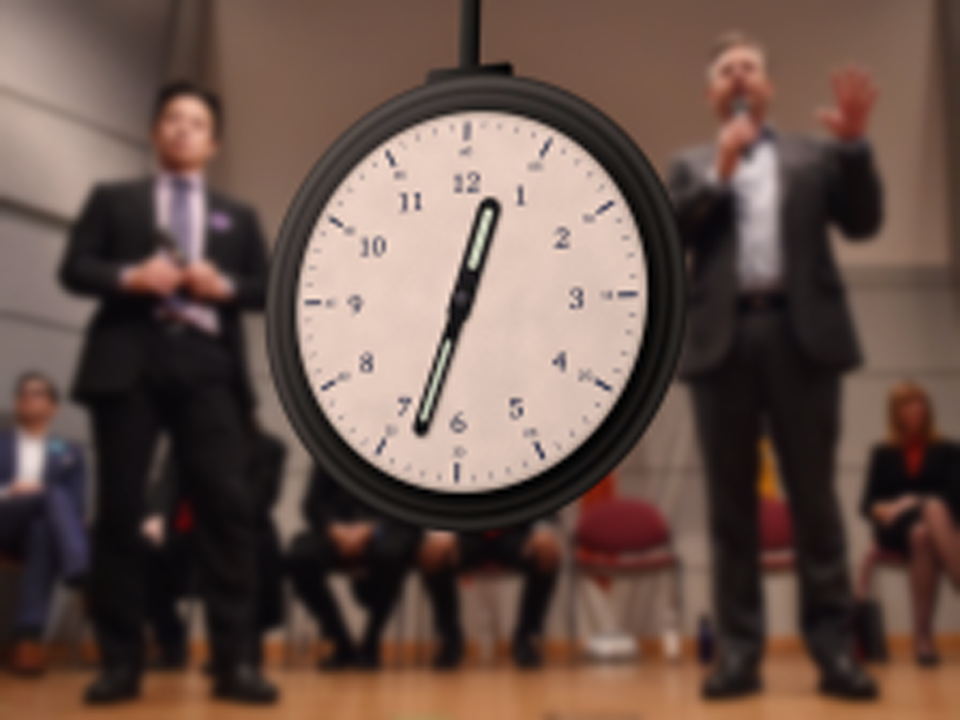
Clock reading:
12.33
